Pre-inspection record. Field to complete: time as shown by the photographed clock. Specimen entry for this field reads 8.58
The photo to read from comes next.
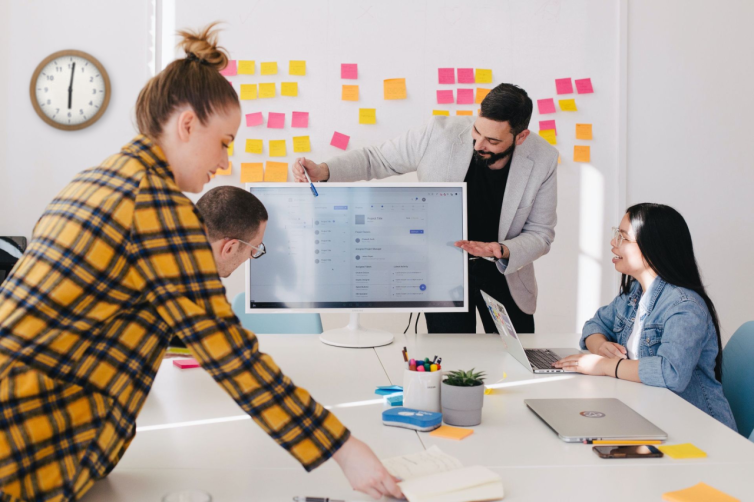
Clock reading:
6.01
